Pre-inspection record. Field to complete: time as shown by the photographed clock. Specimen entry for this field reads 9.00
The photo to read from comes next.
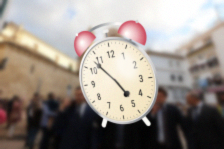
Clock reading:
4.53
